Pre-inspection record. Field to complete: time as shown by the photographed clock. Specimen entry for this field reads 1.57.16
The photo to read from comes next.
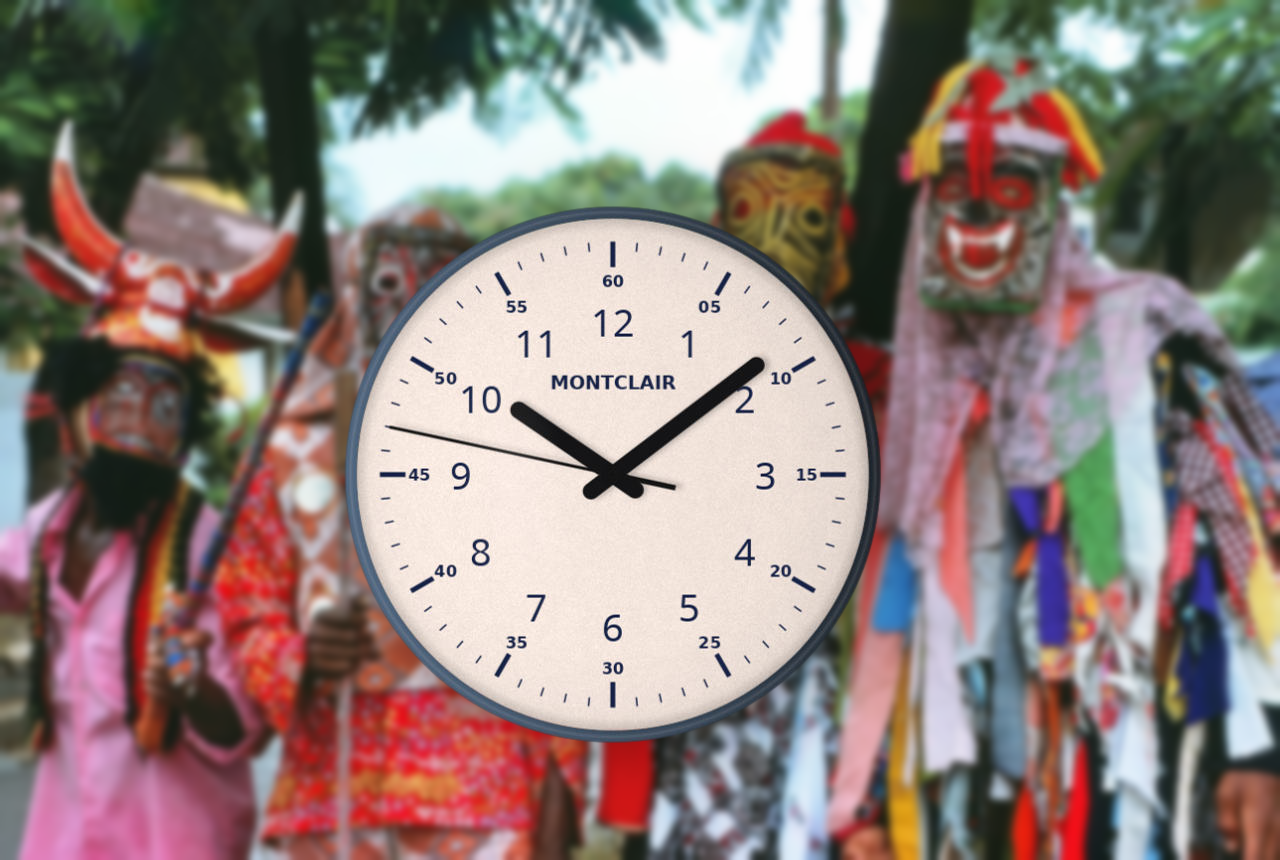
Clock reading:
10.08.47
